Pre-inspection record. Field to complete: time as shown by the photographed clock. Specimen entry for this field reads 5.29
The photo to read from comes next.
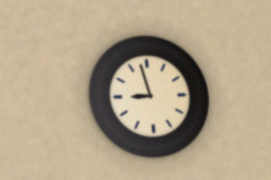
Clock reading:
8.58
